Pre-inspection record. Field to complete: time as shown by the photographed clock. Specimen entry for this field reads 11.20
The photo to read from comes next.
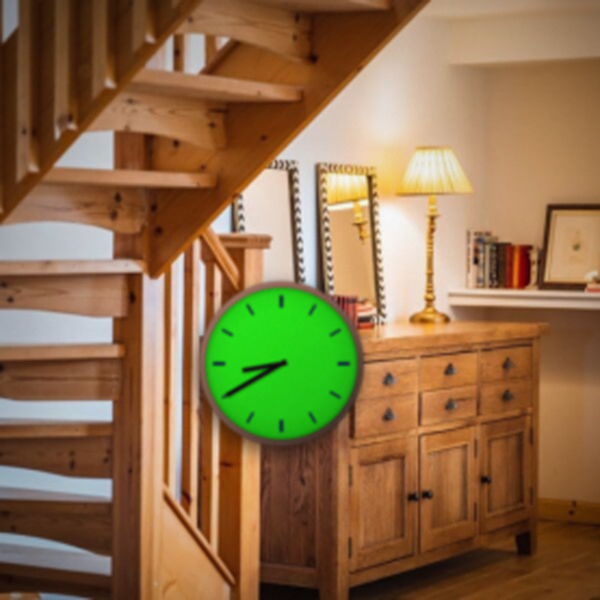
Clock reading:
8.40
